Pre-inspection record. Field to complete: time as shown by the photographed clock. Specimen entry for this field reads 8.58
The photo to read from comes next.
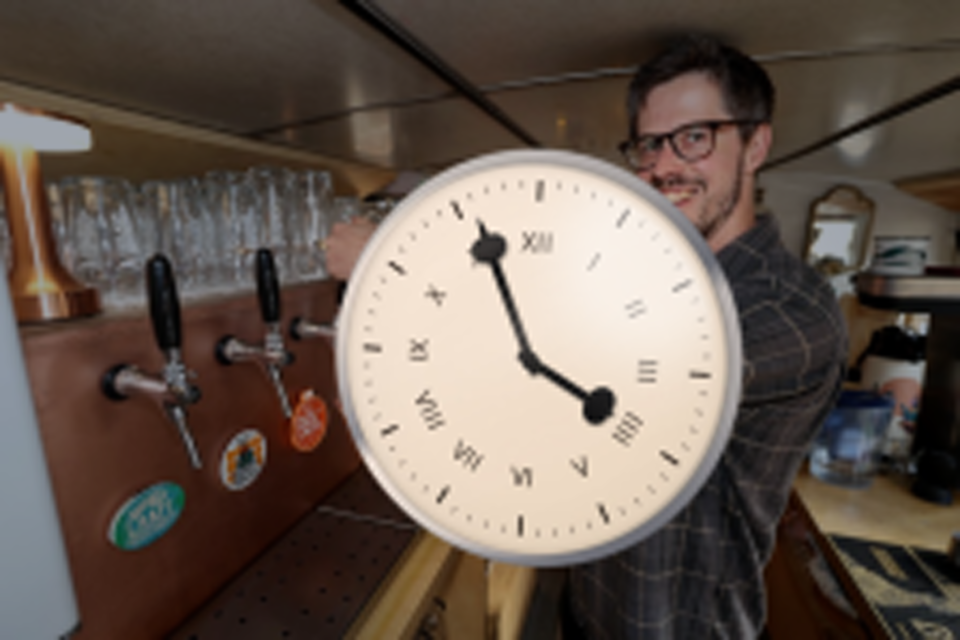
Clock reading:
3.56
